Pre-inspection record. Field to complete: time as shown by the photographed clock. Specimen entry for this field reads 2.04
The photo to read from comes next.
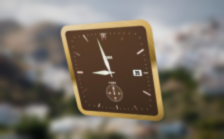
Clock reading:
8.58
